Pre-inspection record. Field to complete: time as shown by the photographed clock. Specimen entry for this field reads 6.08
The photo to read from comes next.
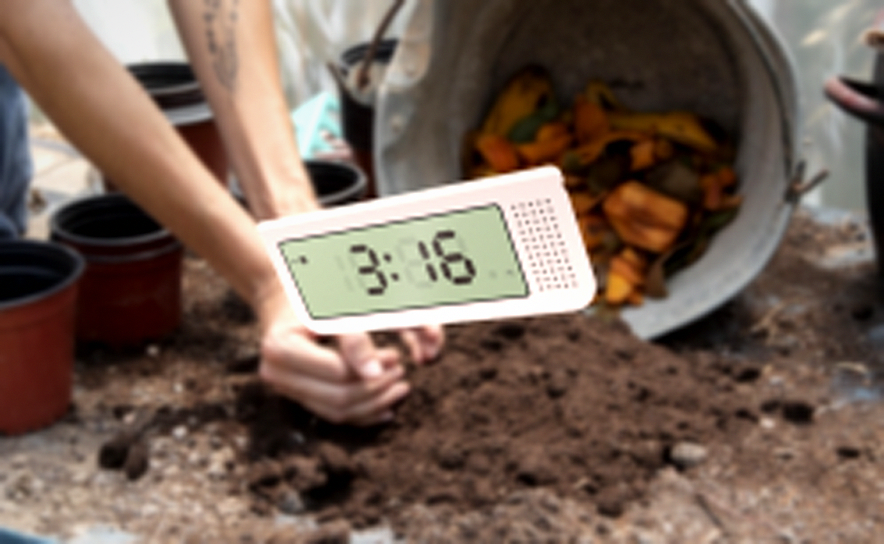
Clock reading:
3.16
